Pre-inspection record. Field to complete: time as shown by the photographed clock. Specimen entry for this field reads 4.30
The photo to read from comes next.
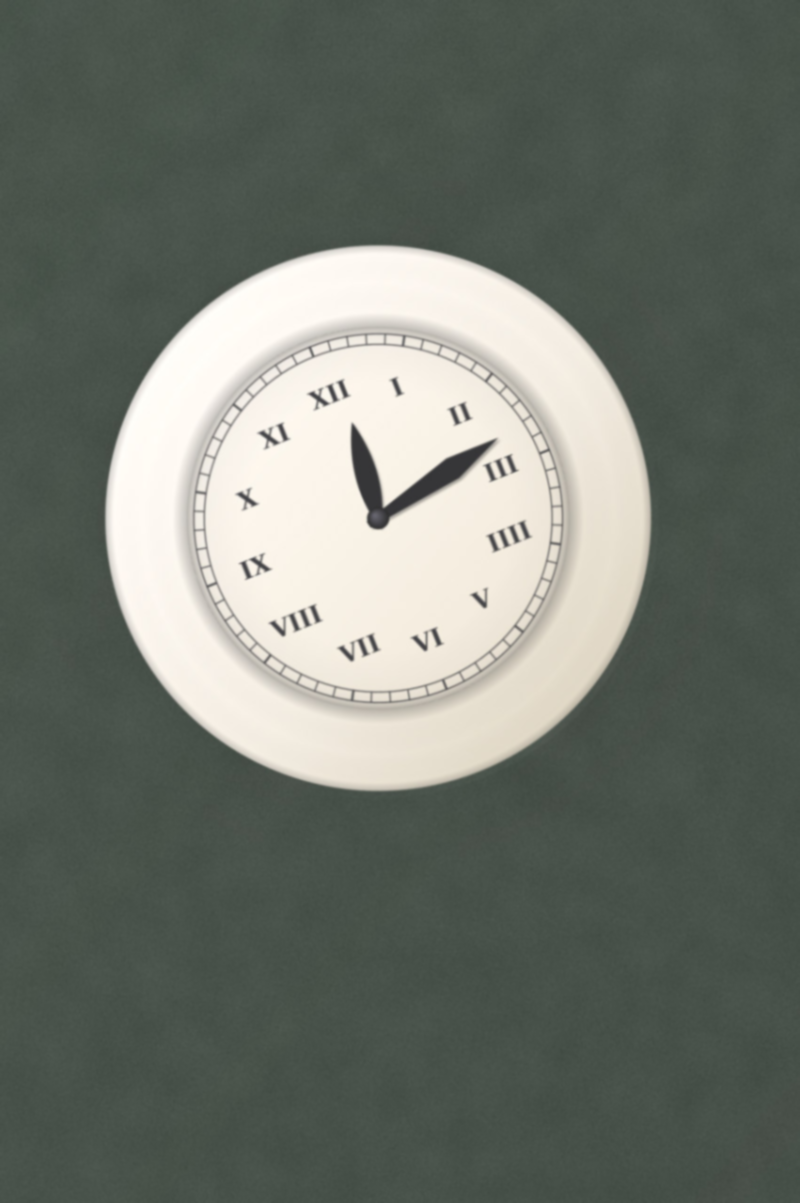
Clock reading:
12.13
